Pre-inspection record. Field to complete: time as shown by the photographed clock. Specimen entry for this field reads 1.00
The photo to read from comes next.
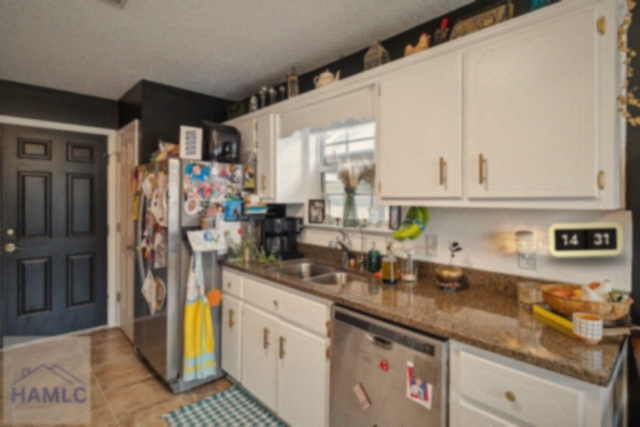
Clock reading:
14.31
